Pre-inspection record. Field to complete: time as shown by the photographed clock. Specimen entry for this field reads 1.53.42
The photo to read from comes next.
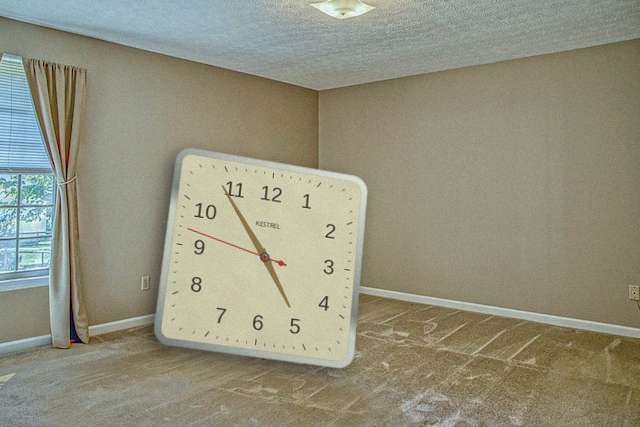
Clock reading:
4.53.47
